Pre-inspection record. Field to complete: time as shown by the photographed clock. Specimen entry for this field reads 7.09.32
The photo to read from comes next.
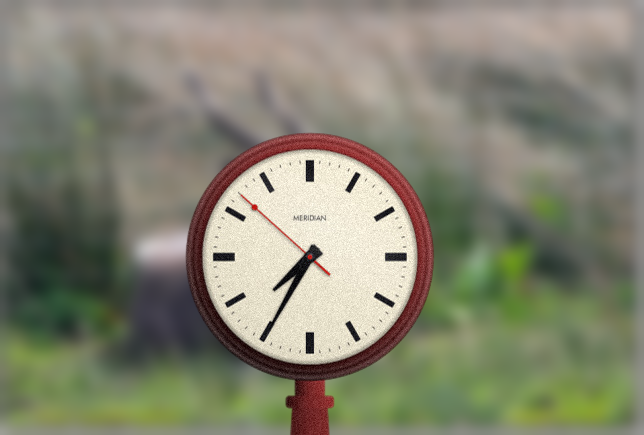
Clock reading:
7.34.52
